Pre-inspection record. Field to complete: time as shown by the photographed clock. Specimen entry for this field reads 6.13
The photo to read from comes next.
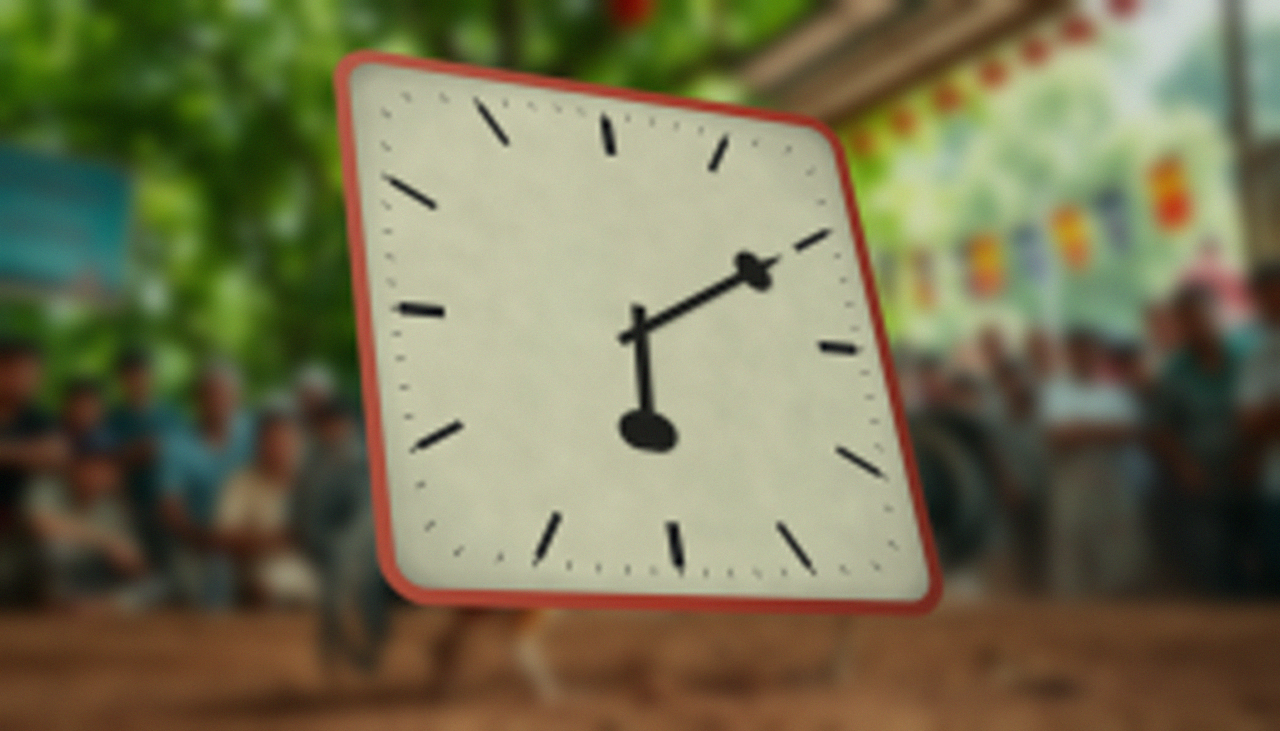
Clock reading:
6.10
